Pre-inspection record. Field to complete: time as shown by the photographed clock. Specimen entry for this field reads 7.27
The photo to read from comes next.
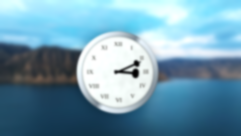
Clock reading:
3.11
